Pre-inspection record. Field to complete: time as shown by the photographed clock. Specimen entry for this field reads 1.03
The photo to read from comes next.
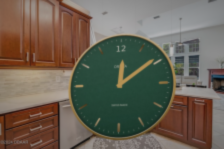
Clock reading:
12.09
